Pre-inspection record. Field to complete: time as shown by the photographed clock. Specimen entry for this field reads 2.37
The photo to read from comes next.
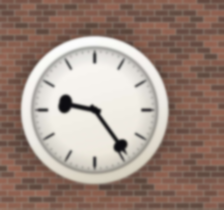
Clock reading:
9.24
